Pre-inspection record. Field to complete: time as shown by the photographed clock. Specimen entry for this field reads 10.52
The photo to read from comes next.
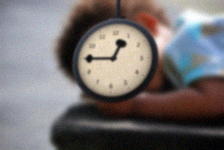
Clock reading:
12.45
